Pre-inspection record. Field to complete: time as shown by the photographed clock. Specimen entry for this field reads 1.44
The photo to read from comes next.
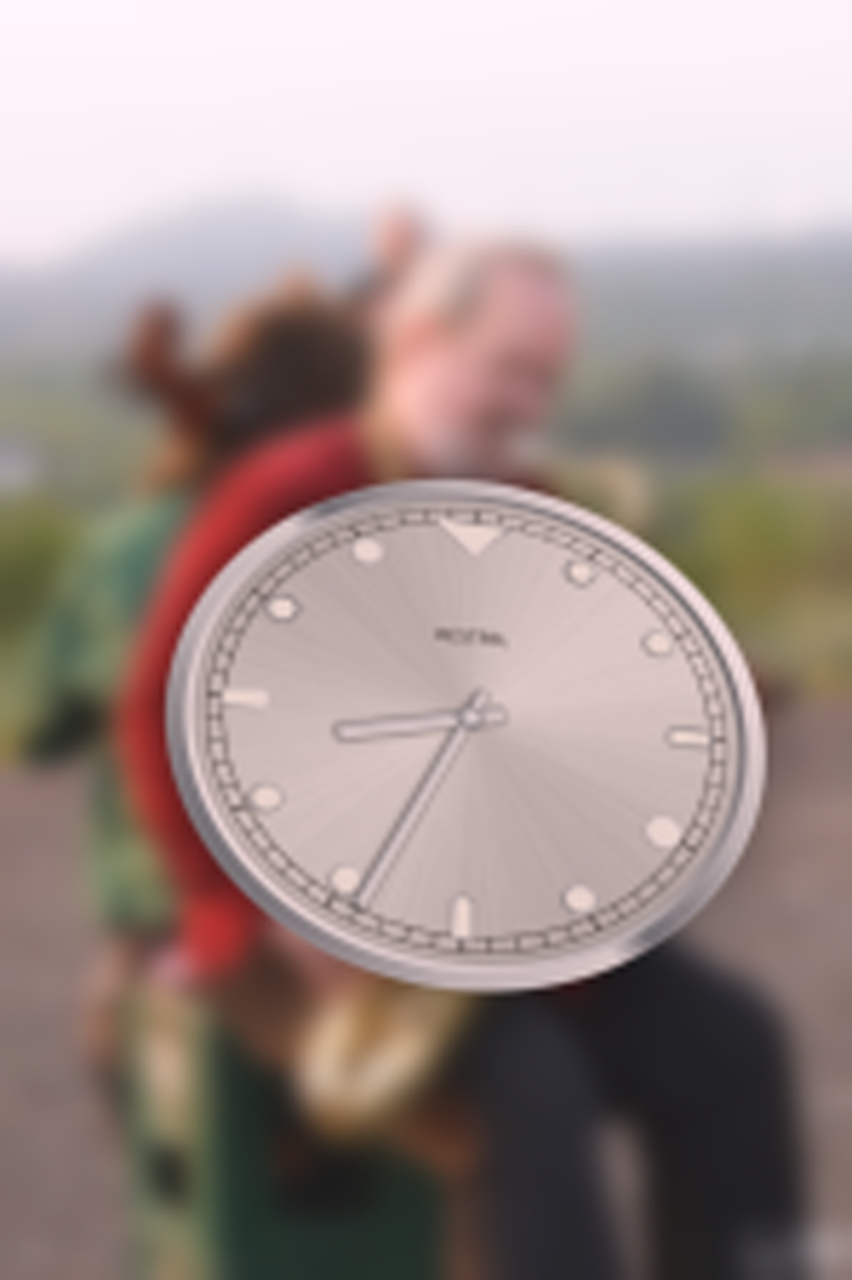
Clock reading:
8.34
